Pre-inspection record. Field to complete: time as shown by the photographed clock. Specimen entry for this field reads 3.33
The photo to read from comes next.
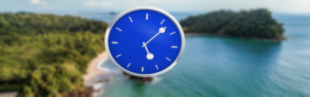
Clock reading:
5.07
